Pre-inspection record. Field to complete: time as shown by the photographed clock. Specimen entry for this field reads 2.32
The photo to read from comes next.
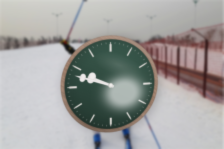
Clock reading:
9.48
